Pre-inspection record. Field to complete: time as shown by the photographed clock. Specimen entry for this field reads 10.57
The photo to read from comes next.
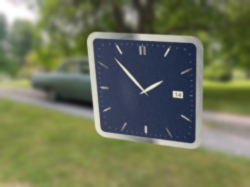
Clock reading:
1.53
